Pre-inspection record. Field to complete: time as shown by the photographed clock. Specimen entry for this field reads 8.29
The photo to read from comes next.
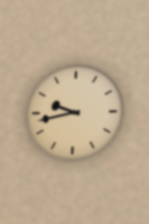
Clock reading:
9.43
